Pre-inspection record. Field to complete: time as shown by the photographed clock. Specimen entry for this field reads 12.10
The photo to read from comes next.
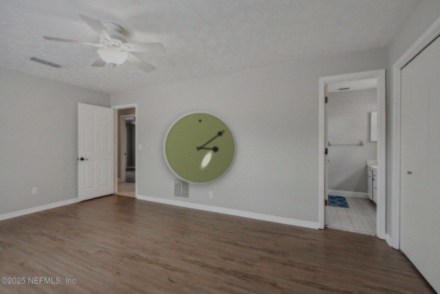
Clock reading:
3.09
